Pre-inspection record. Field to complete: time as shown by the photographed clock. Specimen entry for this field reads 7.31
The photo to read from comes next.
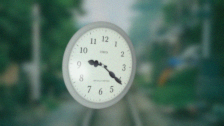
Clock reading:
9.21
